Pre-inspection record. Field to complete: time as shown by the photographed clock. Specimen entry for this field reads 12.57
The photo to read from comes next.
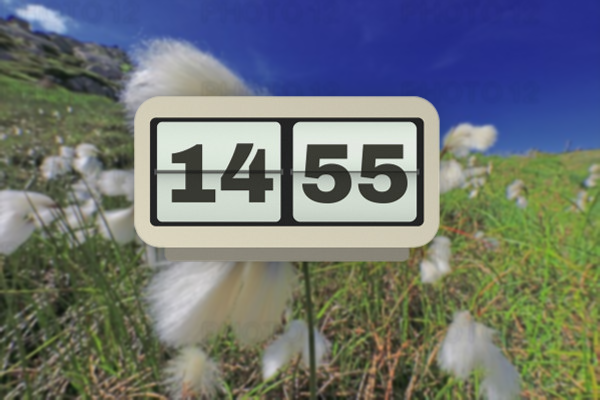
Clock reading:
14.55
